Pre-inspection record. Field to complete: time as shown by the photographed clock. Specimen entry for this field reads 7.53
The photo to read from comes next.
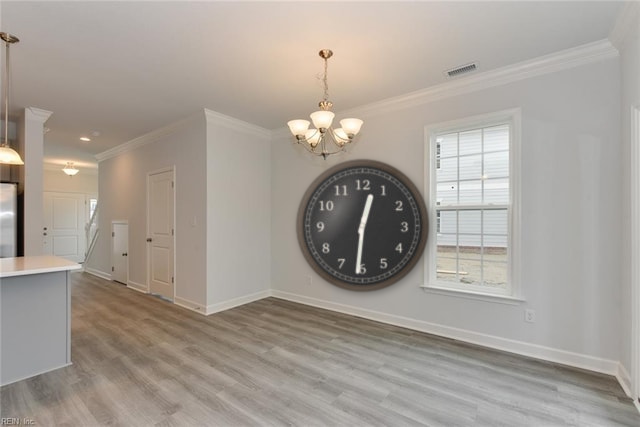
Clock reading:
12.31
